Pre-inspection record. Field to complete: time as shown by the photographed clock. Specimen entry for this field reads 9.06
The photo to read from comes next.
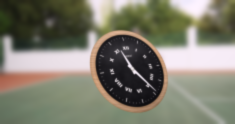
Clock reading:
11.24
